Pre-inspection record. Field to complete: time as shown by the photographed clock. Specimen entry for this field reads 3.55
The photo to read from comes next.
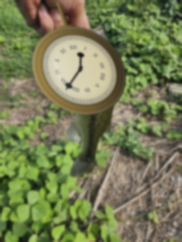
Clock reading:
12.38
